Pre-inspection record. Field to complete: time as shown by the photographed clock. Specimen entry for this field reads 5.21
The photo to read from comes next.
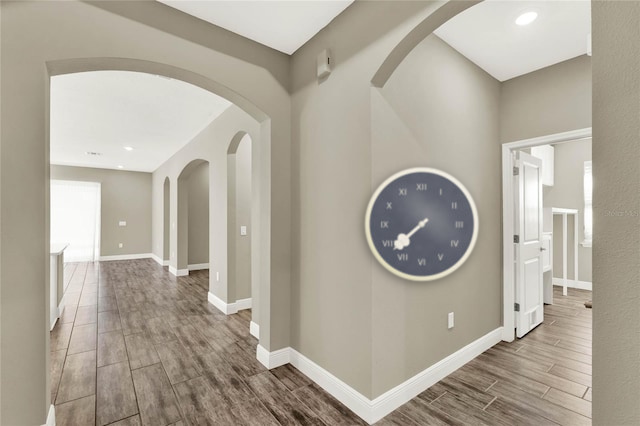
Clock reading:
7.38
